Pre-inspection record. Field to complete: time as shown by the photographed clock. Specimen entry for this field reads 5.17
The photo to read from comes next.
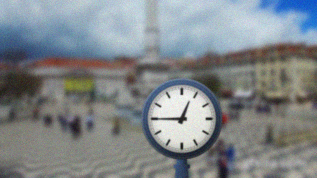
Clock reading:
12.45
